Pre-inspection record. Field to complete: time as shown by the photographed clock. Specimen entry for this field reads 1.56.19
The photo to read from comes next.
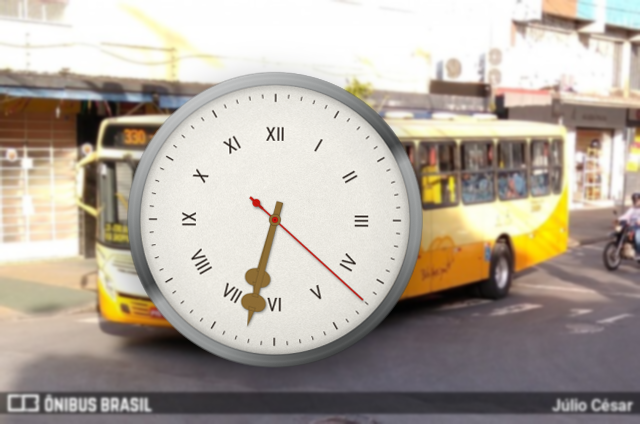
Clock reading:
6.32.22
